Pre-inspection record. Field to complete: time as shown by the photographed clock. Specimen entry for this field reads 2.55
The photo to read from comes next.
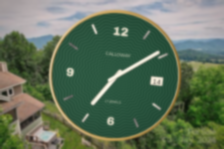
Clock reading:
7.09
